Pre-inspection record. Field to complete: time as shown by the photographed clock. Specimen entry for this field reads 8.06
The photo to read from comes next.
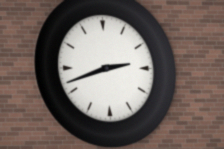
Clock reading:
2.42
